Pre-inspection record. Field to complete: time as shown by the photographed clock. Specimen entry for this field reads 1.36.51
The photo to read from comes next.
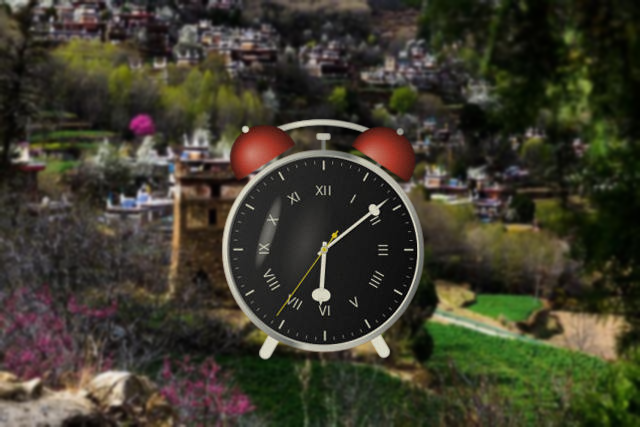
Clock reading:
6.08.36
